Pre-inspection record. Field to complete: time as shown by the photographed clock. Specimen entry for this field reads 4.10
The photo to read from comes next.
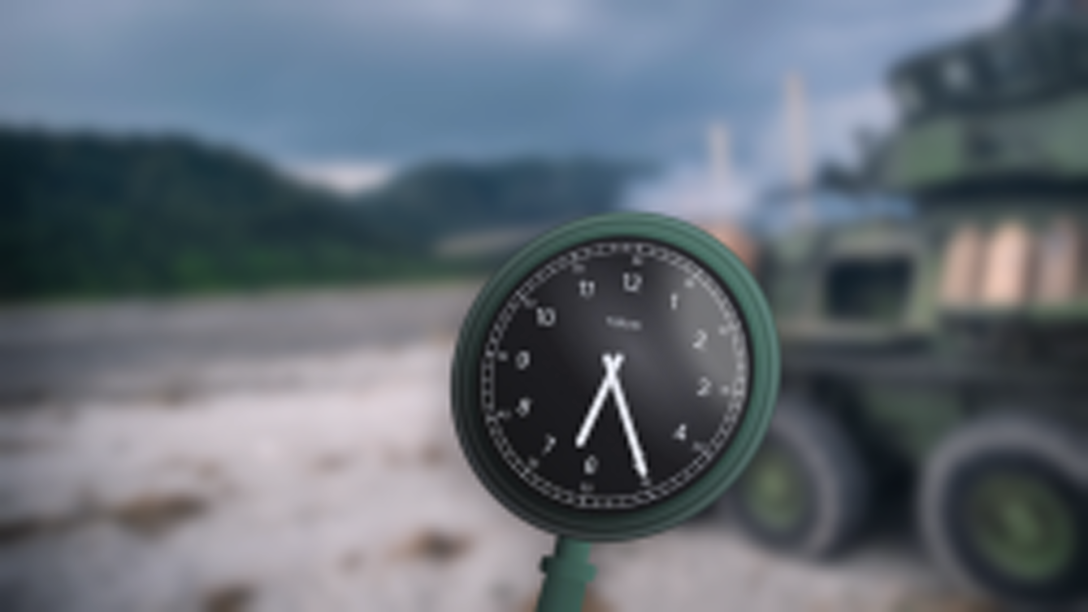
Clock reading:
6.25
